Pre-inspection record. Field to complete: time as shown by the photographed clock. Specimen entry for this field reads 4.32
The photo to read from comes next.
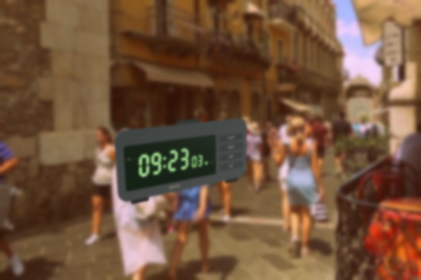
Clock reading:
9.23
